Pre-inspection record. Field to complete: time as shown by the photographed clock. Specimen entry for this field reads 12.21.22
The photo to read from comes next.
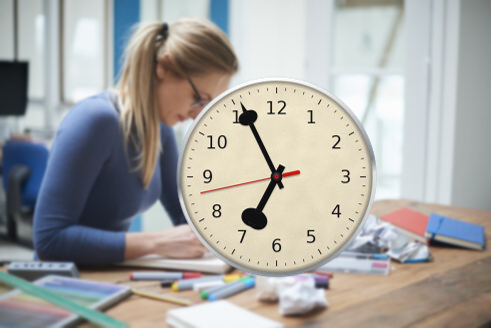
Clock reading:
6.55.43
